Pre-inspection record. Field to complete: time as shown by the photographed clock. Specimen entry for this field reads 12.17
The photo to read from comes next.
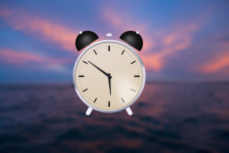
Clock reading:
5.51
